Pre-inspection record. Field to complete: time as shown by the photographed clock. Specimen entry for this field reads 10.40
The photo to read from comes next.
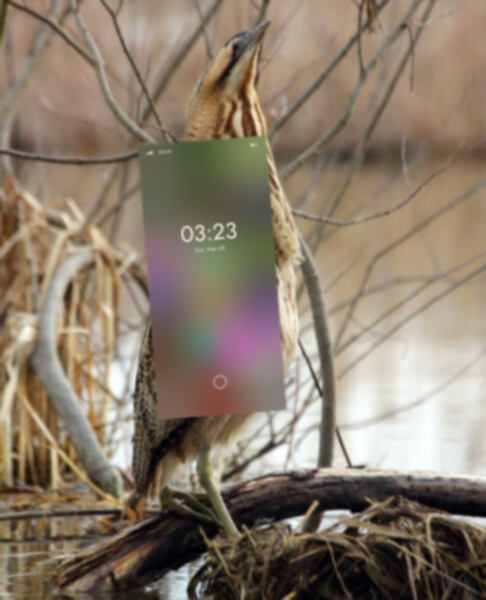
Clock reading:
3.23
